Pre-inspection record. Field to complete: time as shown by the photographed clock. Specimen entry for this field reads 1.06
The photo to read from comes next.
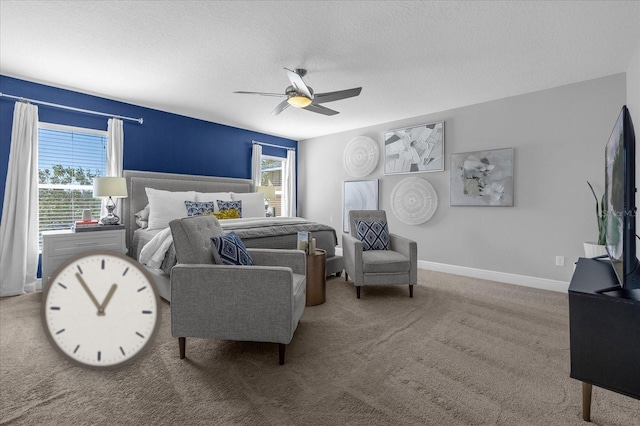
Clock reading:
12.54
